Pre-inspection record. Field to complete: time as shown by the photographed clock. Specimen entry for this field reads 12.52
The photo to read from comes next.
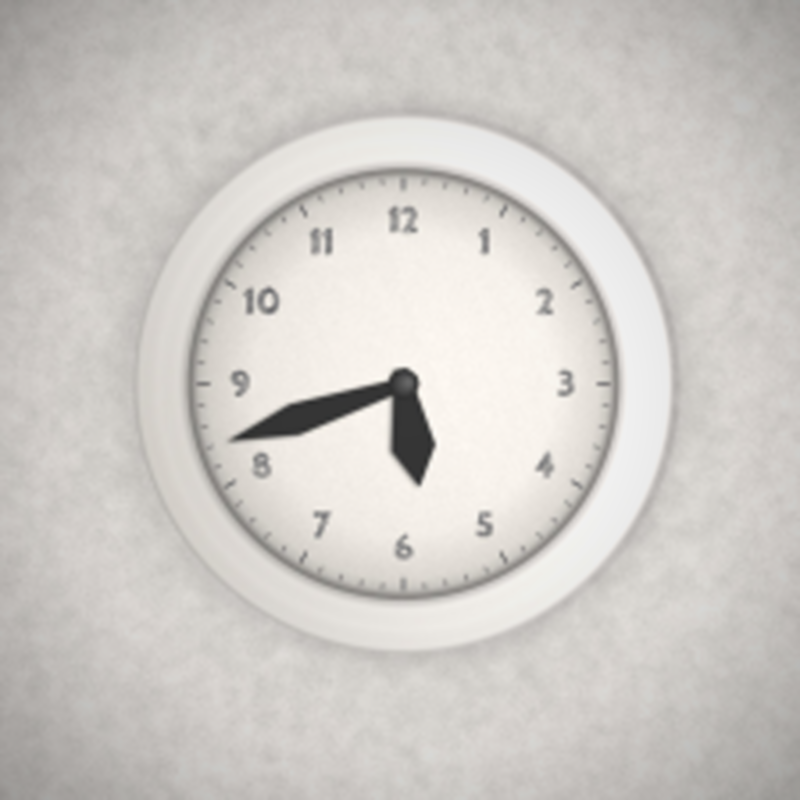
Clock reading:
5.42
